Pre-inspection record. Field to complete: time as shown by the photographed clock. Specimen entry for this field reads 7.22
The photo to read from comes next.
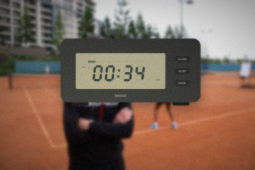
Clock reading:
0.34
